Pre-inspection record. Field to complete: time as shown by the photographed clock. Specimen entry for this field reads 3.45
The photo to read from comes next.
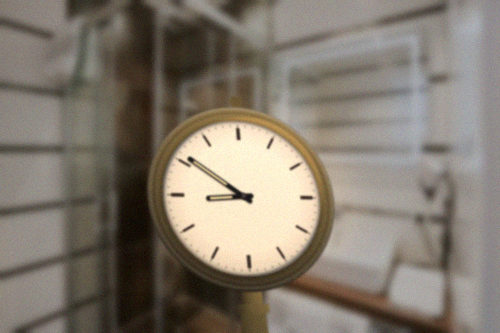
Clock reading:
8.51
